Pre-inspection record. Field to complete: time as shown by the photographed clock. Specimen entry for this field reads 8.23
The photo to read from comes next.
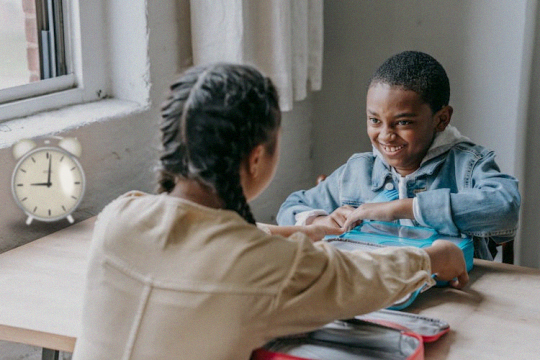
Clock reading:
9.01
